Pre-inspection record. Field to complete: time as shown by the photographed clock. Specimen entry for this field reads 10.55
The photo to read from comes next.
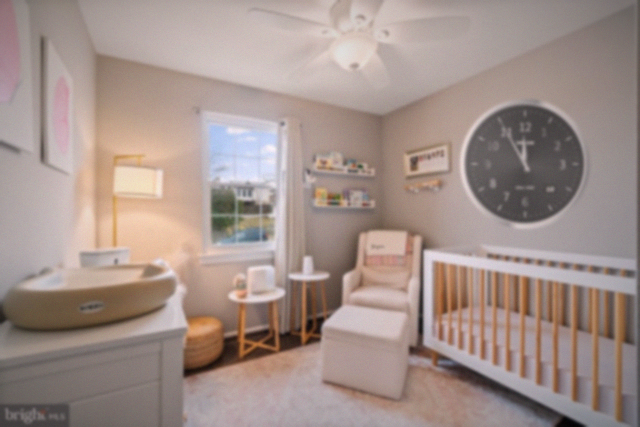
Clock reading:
11.55
